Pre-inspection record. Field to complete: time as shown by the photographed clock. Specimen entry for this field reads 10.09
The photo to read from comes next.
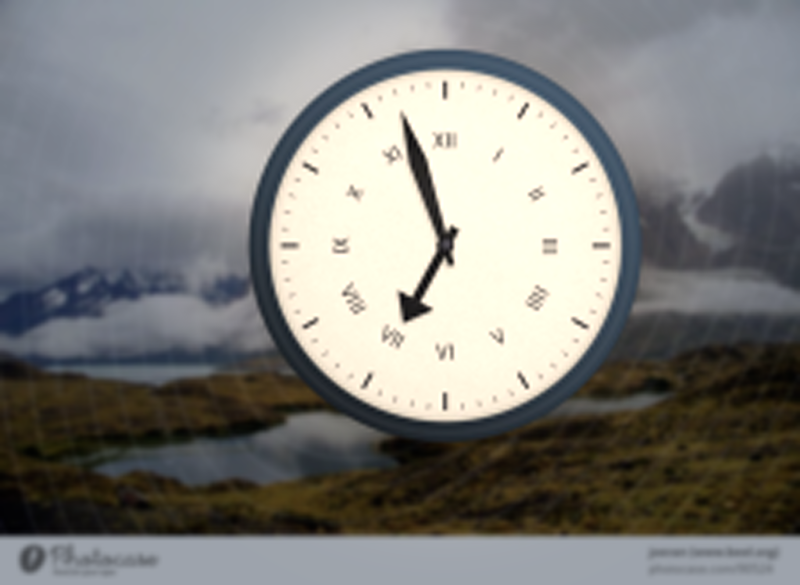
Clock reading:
6.57
